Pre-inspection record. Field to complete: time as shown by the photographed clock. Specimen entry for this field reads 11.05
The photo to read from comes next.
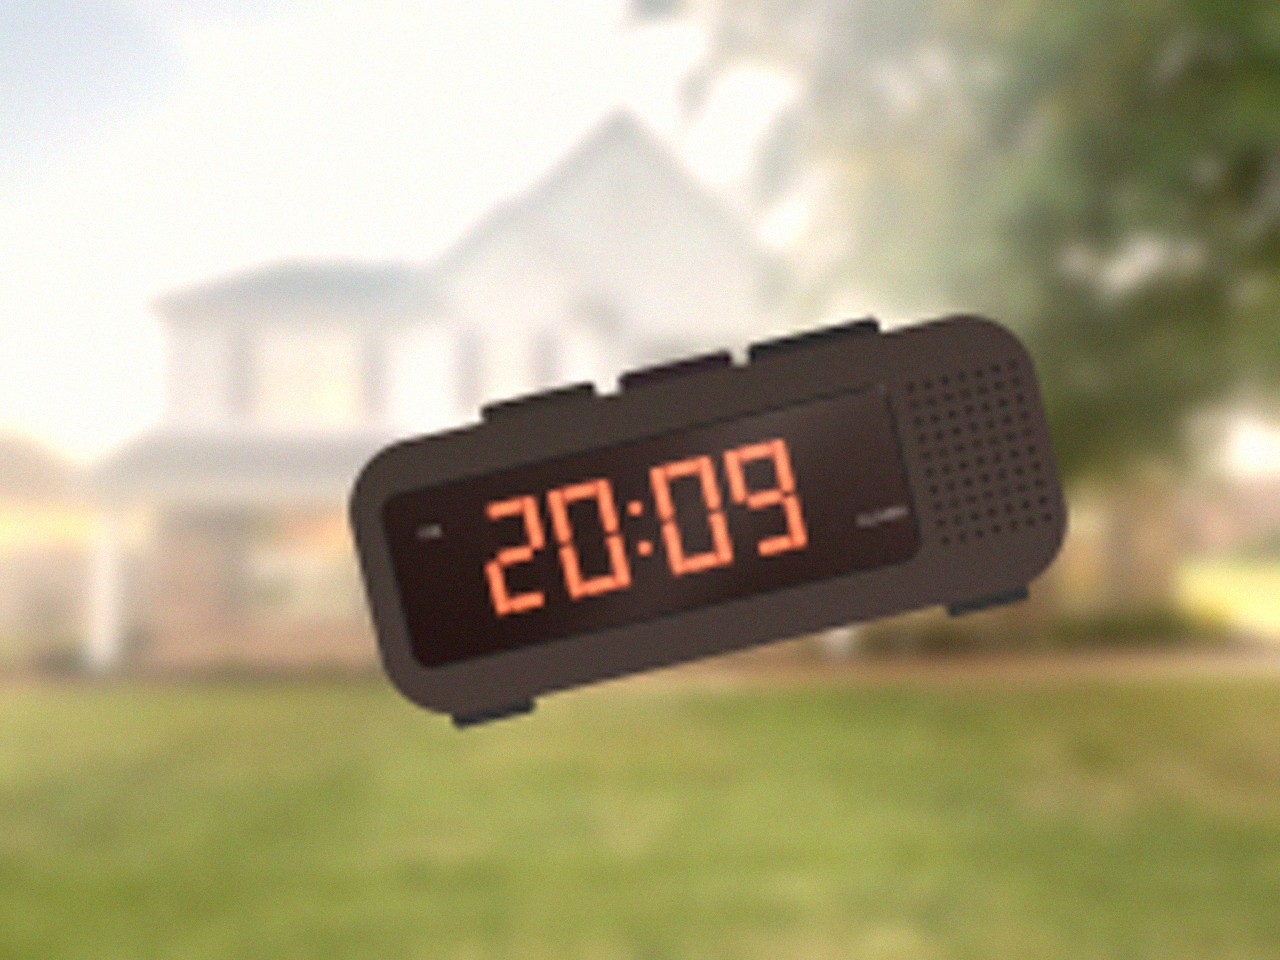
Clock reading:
20.09
